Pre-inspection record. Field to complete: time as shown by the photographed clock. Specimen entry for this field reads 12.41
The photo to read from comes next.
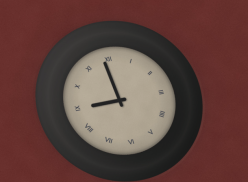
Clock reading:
8.59
